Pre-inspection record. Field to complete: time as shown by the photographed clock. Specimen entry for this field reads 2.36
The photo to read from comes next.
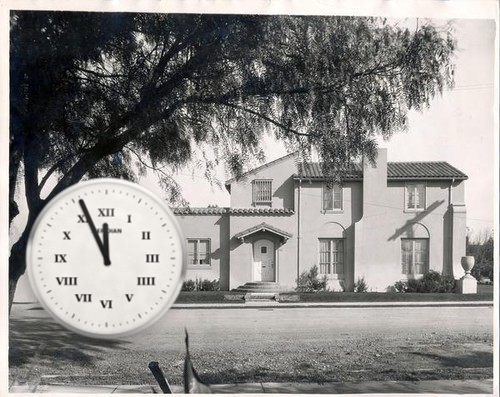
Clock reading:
11.56
